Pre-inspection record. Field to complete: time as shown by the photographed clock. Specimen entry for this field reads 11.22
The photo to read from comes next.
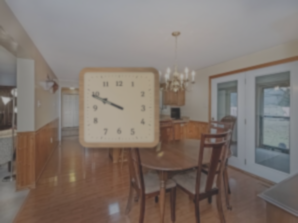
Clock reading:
9.49
